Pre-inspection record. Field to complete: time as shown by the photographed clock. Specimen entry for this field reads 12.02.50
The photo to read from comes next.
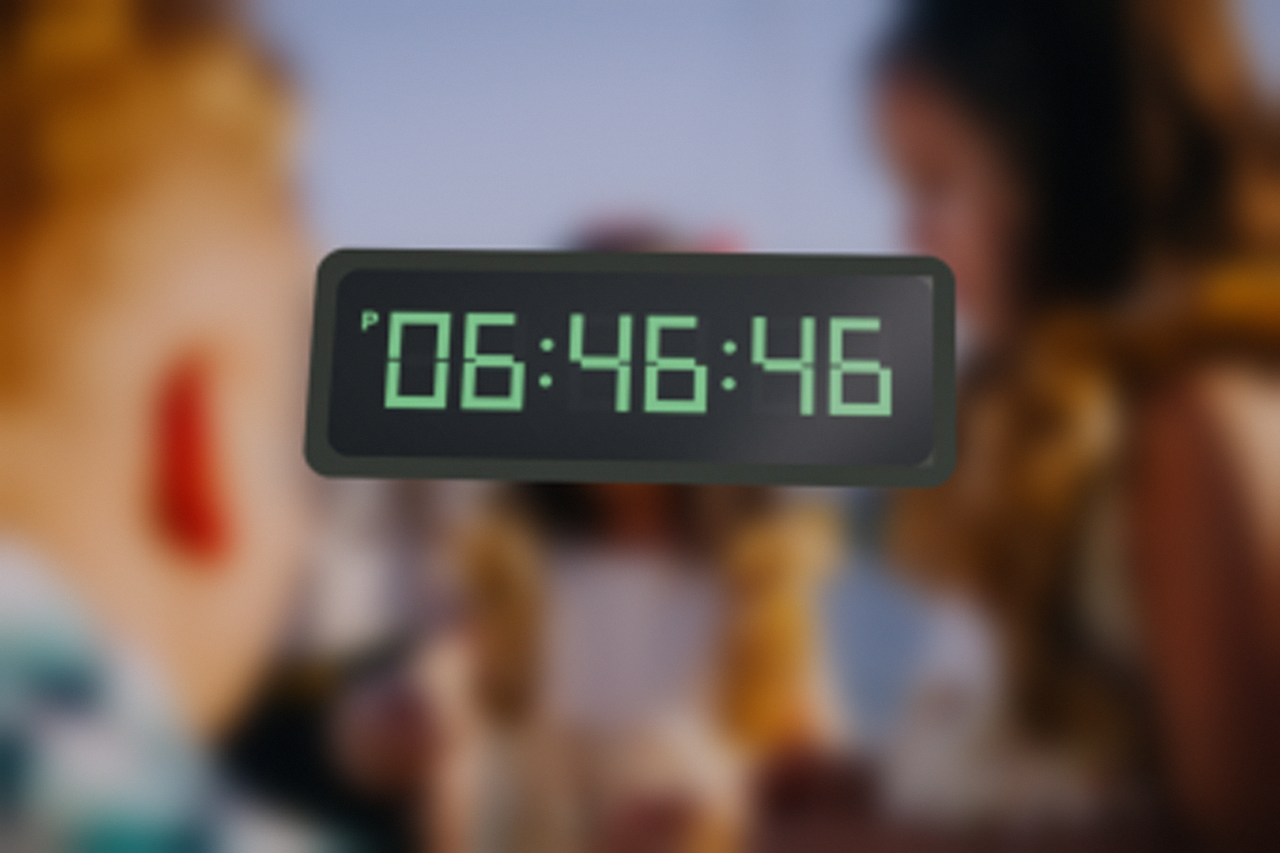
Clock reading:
6.46.46
